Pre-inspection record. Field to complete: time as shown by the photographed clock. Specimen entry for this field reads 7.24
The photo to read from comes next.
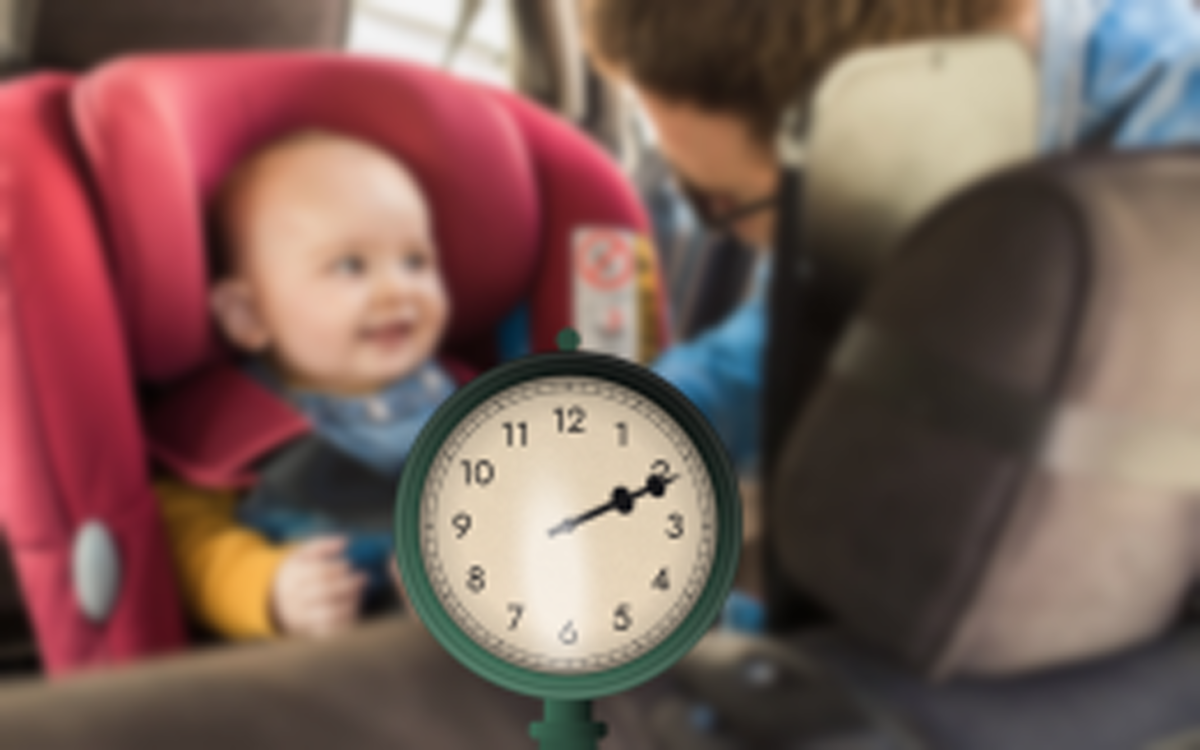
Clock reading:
2.11
